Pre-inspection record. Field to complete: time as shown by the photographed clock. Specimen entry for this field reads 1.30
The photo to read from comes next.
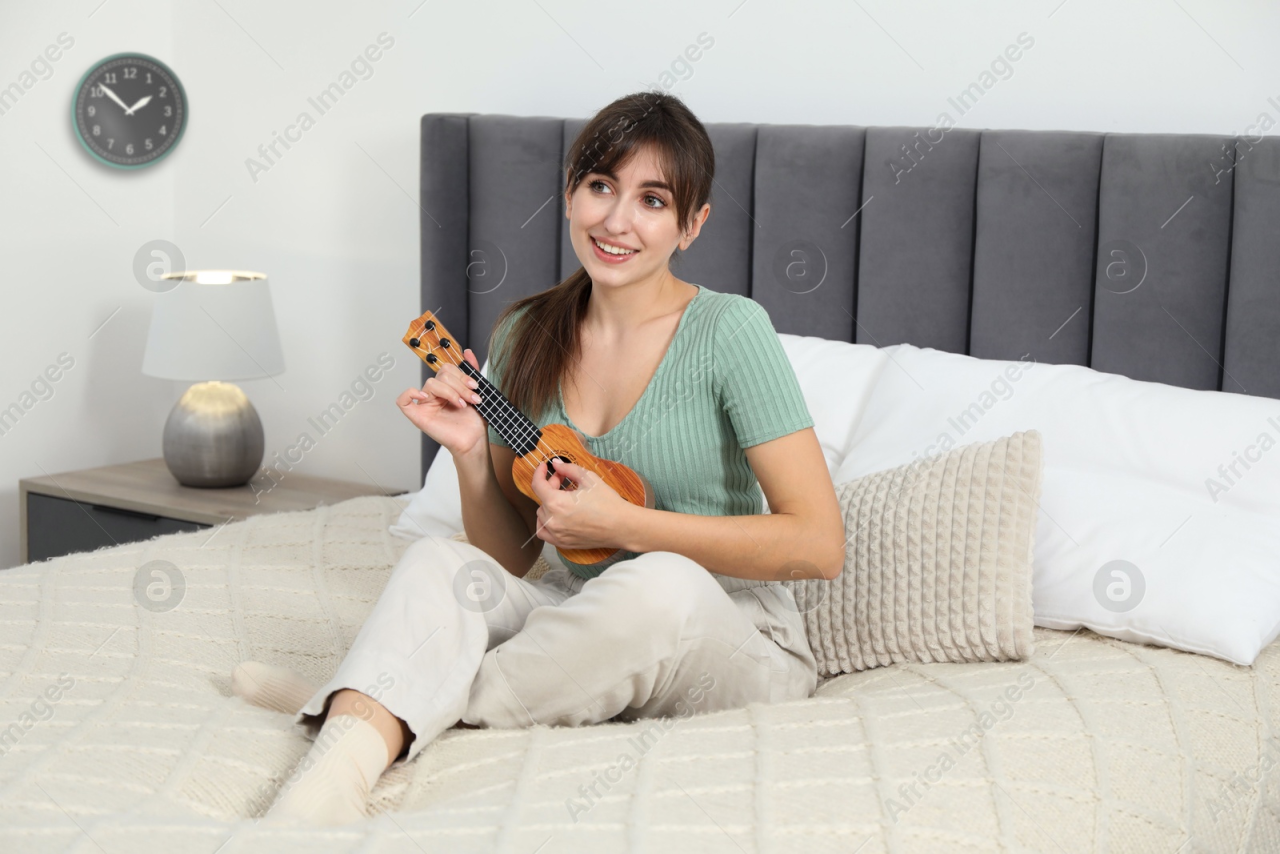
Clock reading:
1.52
